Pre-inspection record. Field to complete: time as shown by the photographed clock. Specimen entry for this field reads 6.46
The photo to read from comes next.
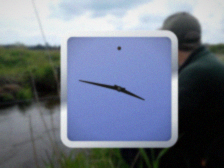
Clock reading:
3.47
